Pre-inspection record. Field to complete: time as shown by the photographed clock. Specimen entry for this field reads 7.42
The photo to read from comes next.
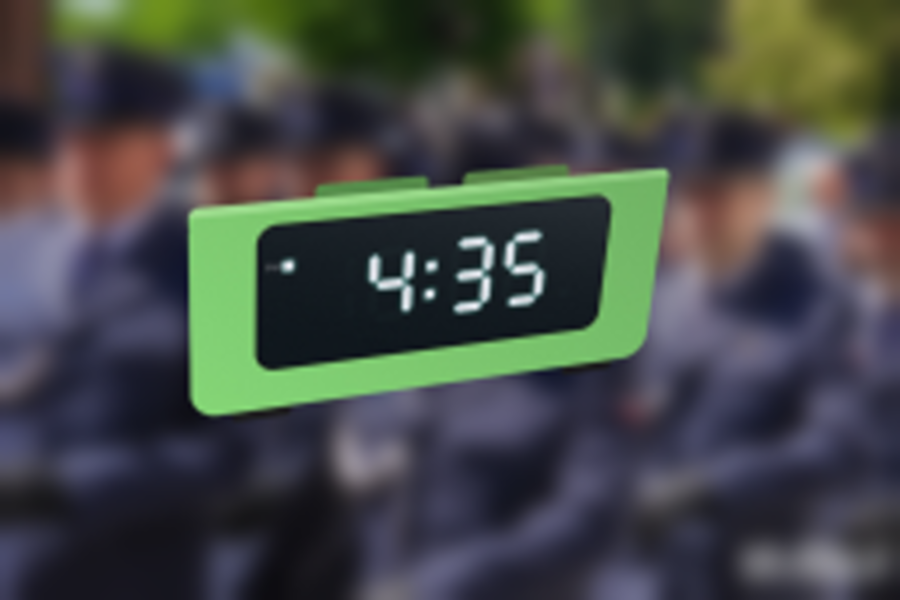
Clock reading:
4.35
